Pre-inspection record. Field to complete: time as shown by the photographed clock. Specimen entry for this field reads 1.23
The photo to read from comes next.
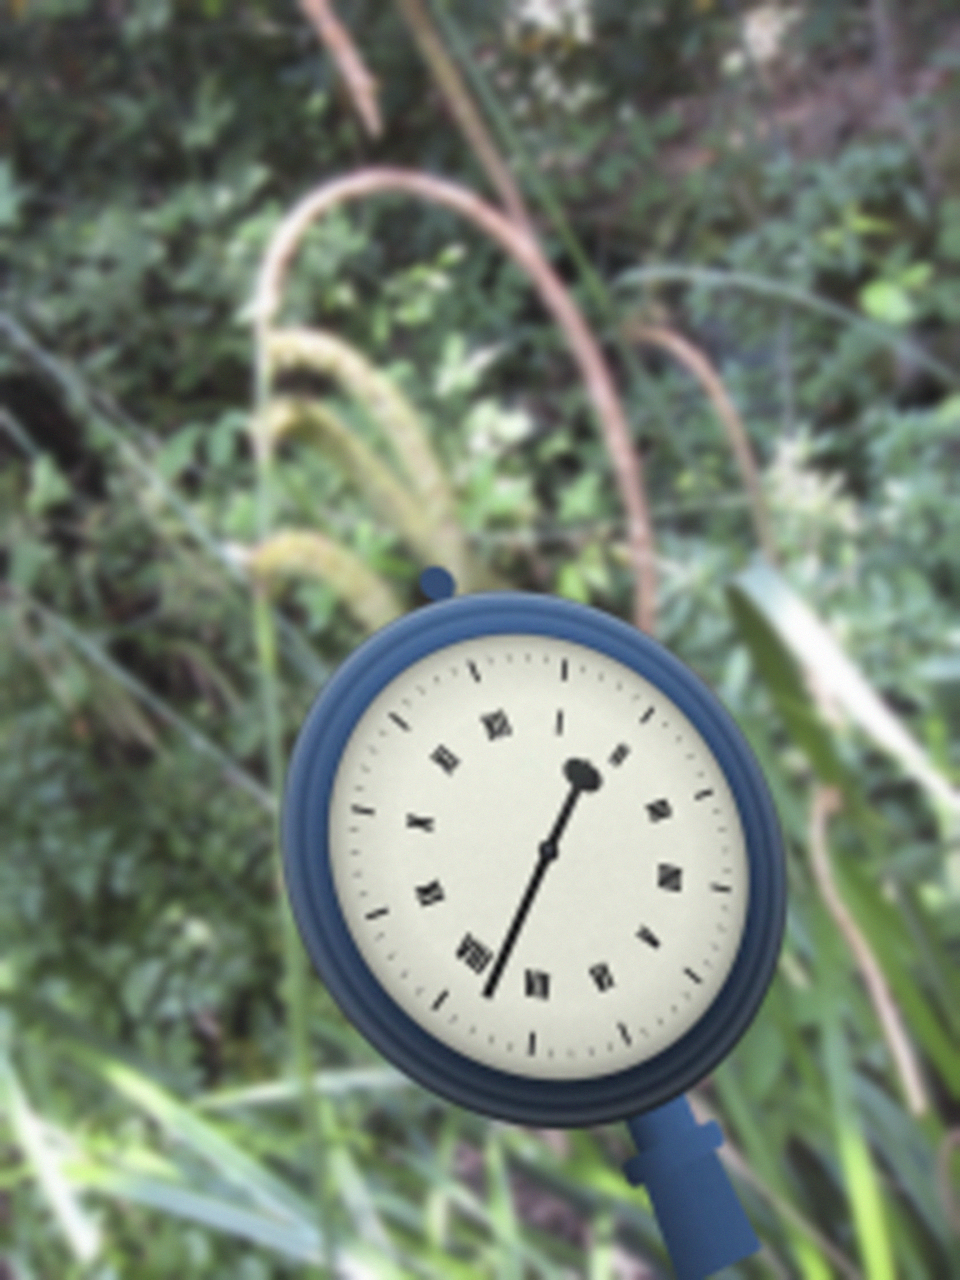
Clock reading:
1.38
